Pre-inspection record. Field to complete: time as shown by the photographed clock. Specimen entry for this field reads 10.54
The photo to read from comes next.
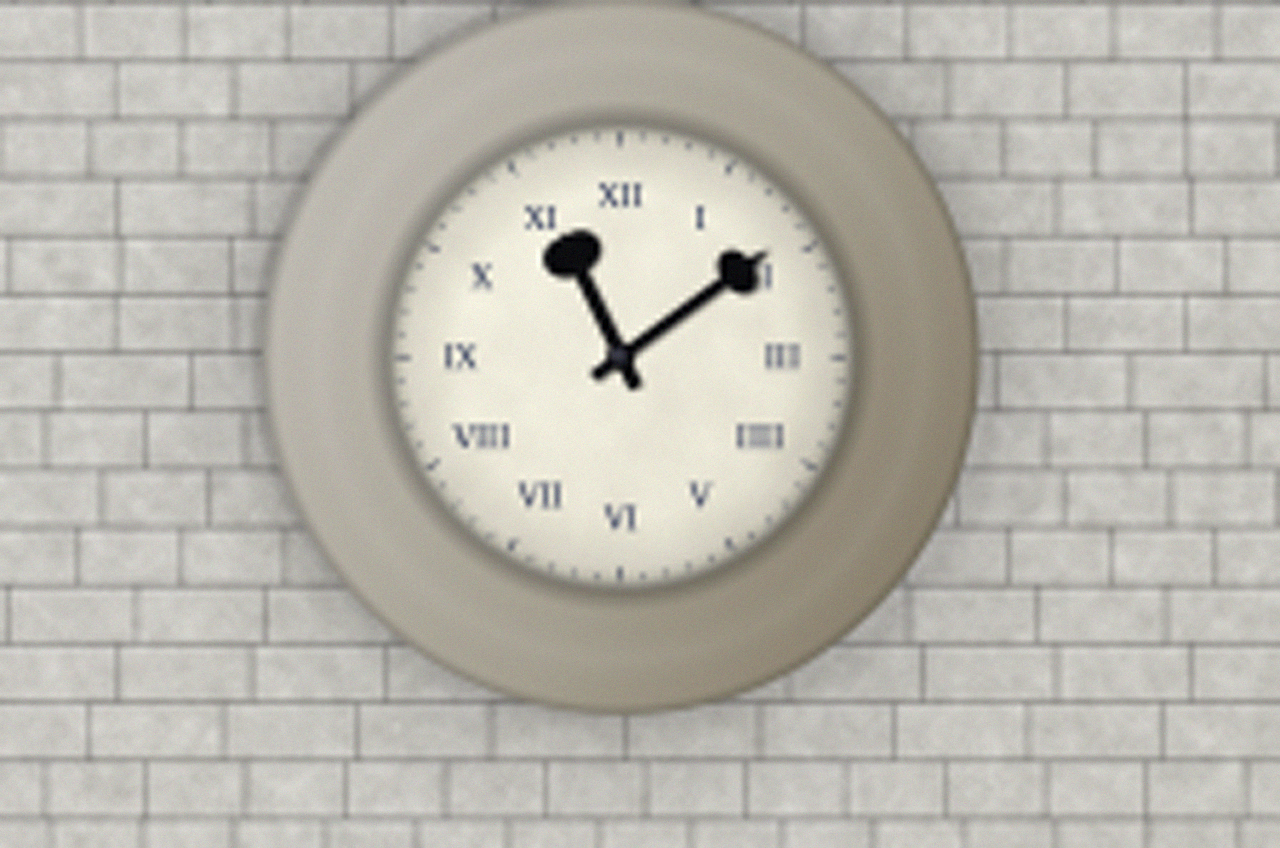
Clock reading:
11.09
